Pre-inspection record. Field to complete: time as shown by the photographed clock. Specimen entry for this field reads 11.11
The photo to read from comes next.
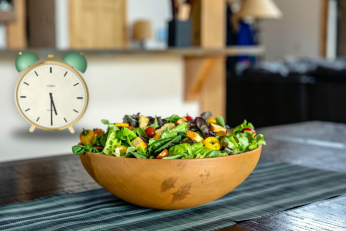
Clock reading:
5.30
